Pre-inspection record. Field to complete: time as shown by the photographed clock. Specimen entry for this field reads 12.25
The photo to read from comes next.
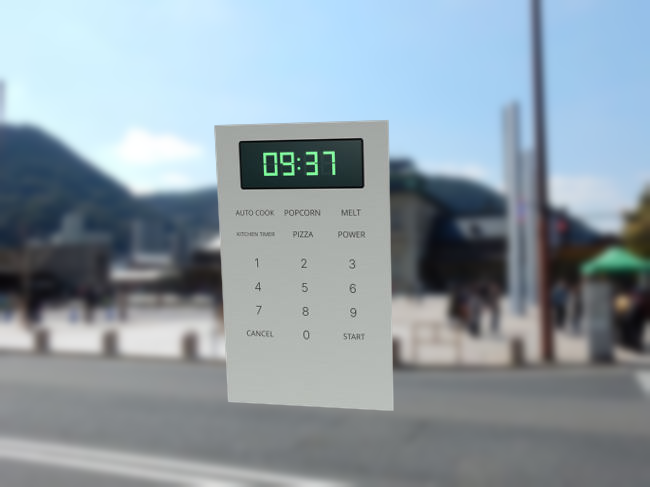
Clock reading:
9.37
